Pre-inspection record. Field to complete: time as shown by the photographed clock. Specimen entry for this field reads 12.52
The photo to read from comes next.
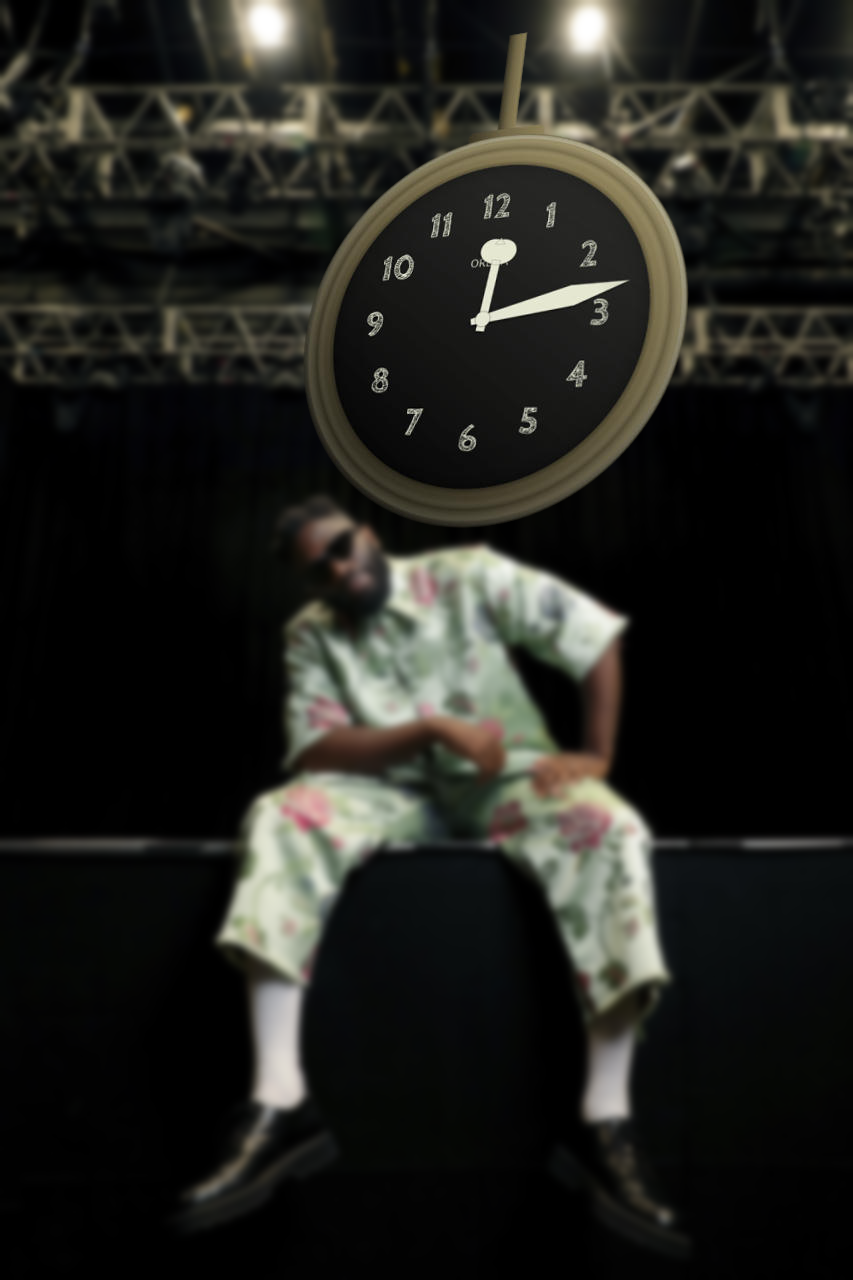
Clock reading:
12.13
